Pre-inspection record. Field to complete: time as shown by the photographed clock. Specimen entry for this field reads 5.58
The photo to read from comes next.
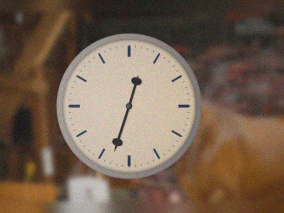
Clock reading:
12.33
